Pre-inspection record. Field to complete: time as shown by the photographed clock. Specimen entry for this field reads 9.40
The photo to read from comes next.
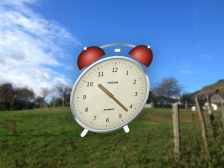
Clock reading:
10.22
